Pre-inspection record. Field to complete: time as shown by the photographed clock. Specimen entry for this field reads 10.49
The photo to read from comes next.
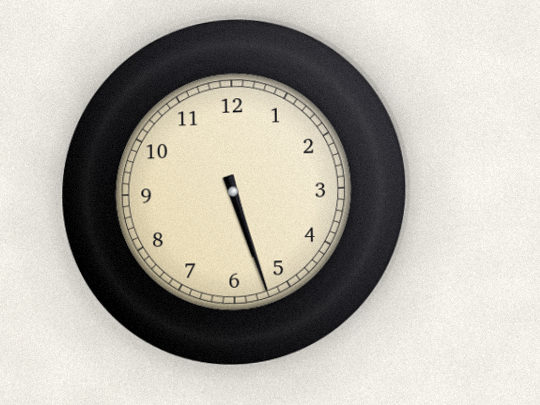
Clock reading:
5.27
